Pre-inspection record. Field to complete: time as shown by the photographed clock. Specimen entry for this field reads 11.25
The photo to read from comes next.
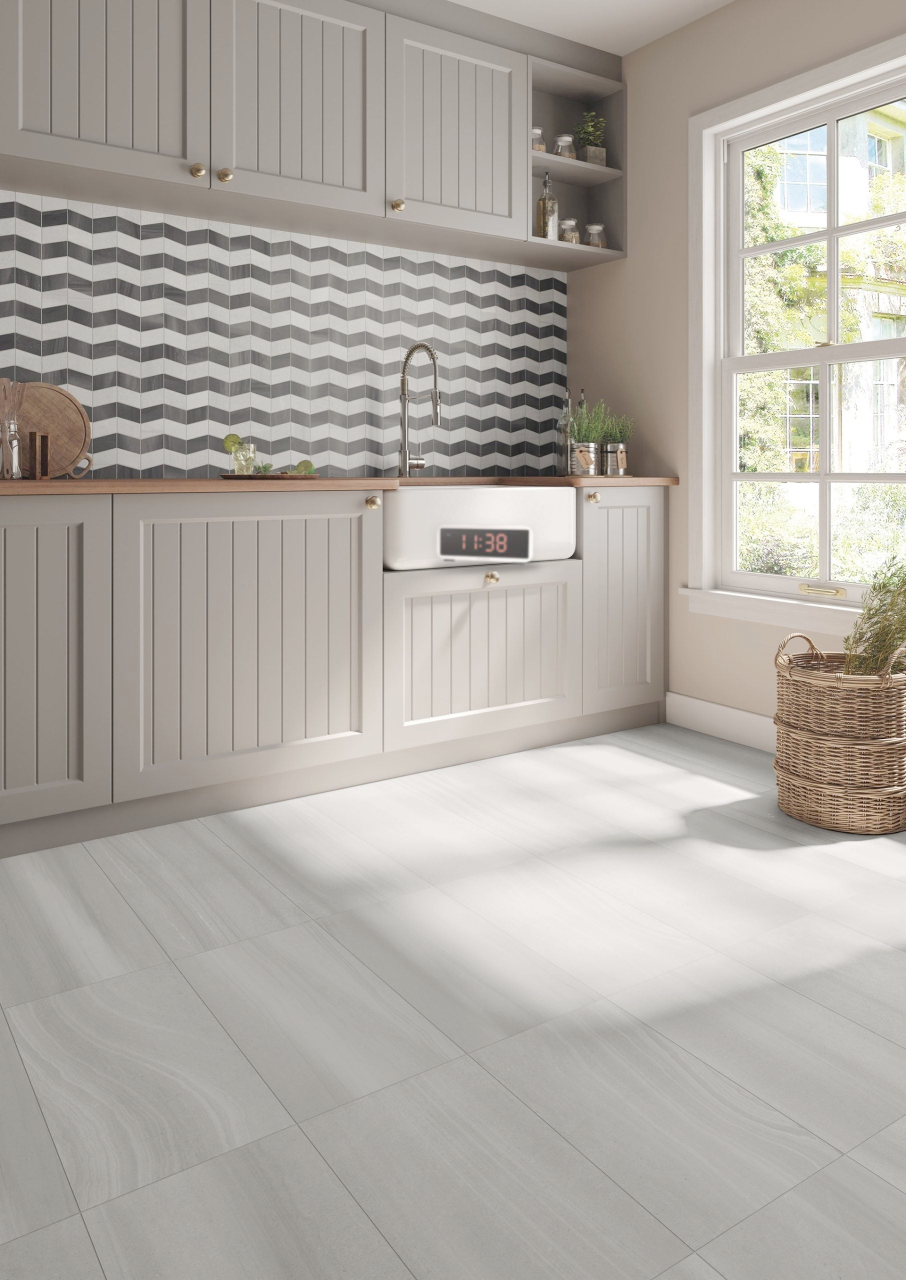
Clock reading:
11.38
